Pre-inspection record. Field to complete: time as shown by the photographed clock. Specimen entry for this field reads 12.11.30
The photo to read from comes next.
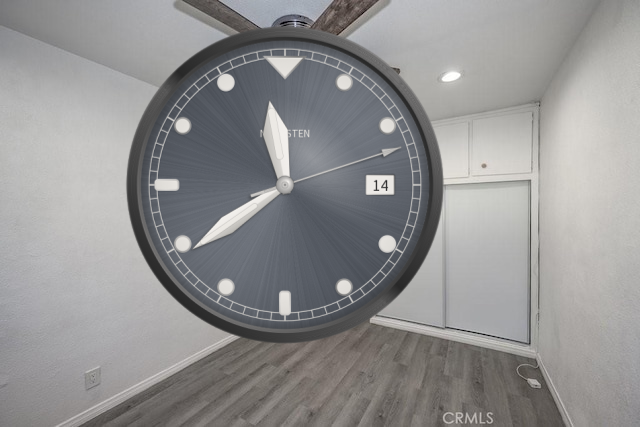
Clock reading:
11.39.12
